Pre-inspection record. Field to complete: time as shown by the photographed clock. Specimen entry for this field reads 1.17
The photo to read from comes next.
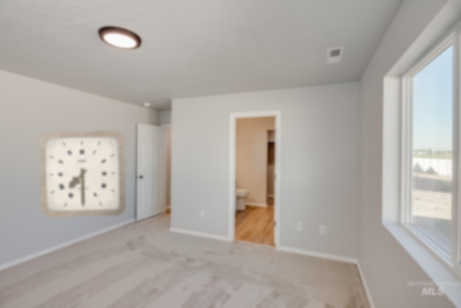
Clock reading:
7.30
